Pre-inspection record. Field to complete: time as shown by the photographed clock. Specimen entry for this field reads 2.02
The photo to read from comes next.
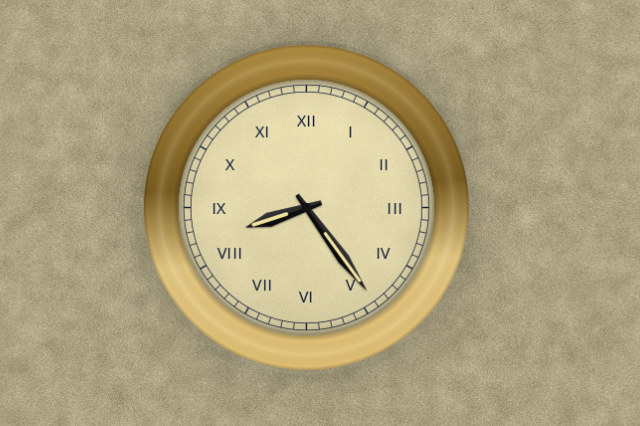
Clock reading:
8.24
